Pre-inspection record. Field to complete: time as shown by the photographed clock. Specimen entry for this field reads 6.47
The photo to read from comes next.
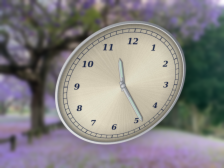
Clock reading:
11.24
